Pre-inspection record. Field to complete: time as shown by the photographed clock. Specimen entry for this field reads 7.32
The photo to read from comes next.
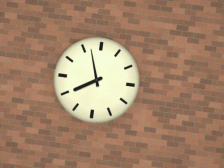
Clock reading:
7.57
